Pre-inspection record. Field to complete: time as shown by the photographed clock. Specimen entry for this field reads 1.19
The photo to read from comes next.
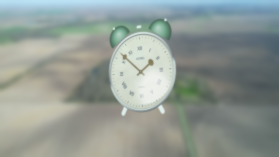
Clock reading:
1.52
